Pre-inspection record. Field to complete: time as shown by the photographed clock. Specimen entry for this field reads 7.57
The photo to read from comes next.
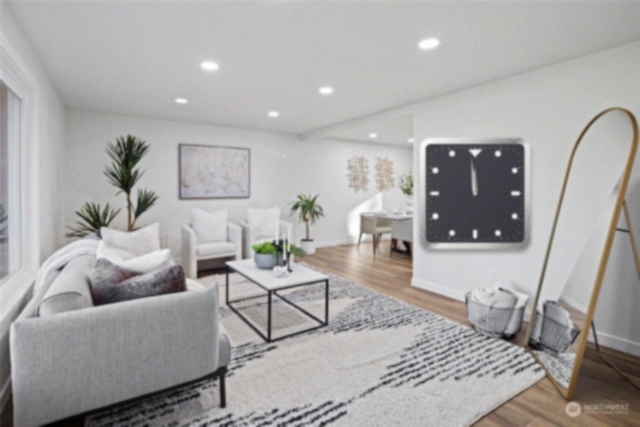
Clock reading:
11.59
